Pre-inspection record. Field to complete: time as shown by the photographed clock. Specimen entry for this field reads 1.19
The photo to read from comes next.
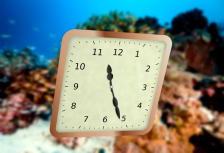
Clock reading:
11.26
